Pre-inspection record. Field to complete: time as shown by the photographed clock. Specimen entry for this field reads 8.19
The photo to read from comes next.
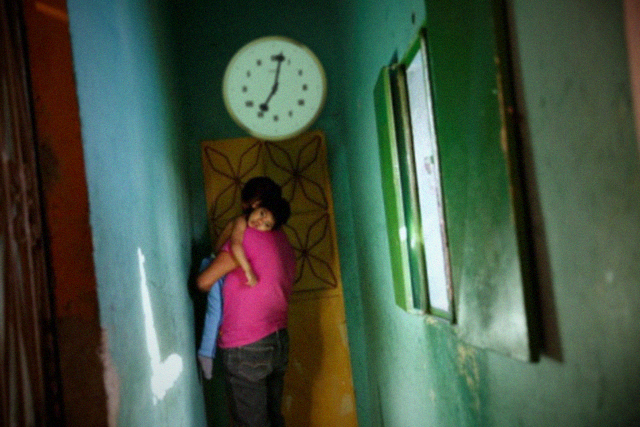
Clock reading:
7.02
